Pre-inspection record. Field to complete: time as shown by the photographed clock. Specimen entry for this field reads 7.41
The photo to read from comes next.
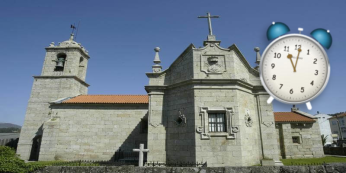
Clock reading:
11.01
